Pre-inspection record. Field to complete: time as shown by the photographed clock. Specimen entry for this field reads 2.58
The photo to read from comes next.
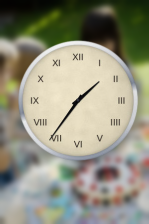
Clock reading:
1.36
